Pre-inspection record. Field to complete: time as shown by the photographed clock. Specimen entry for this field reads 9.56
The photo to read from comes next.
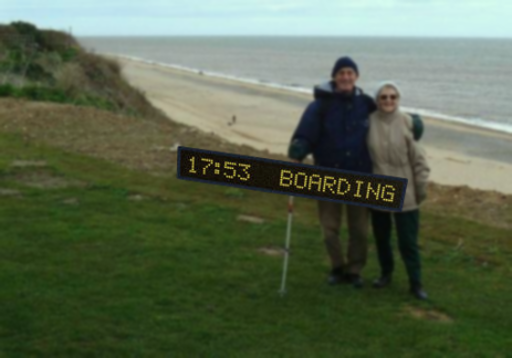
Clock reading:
17.53
